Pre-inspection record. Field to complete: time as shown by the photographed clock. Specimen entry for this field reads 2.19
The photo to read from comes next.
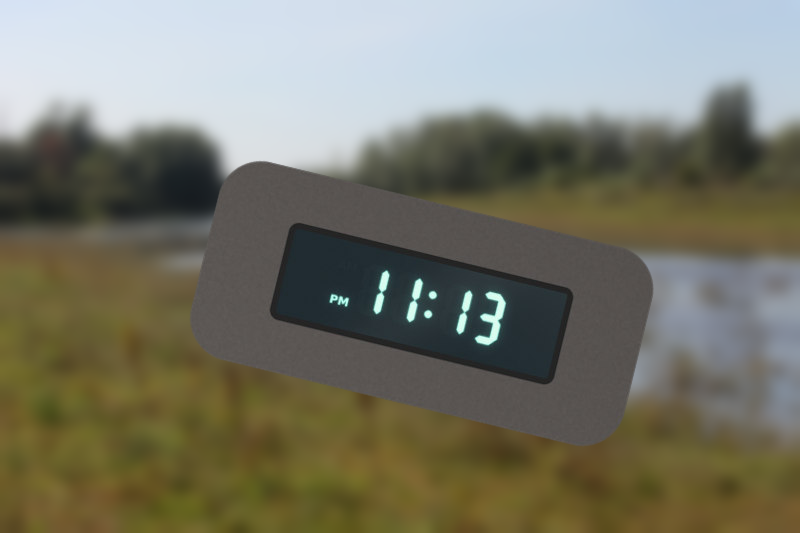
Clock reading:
11.13
